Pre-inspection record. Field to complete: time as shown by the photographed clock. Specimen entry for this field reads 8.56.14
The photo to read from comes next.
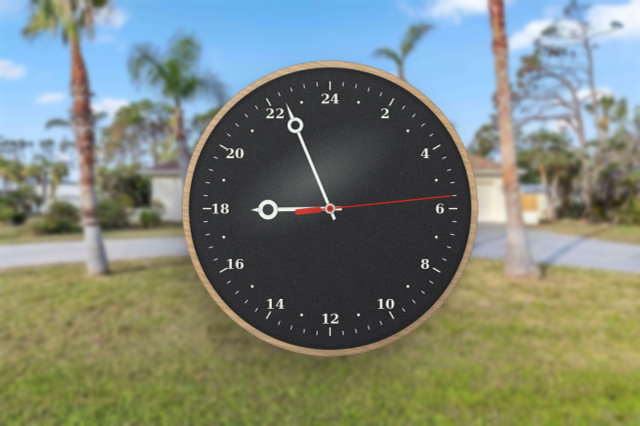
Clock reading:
17.56.14
